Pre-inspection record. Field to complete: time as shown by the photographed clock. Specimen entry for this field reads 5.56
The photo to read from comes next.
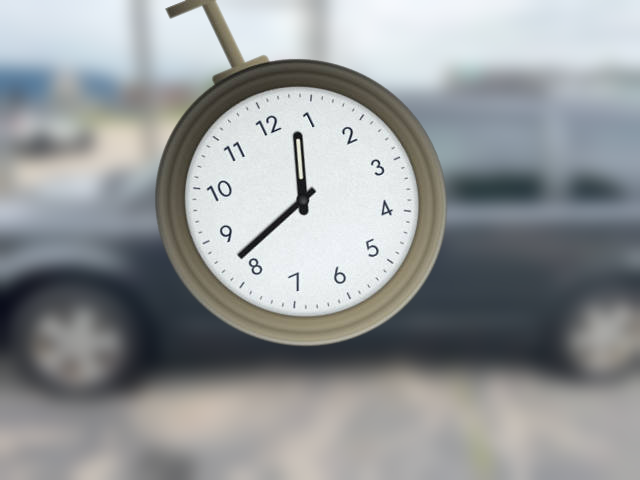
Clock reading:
12.42
